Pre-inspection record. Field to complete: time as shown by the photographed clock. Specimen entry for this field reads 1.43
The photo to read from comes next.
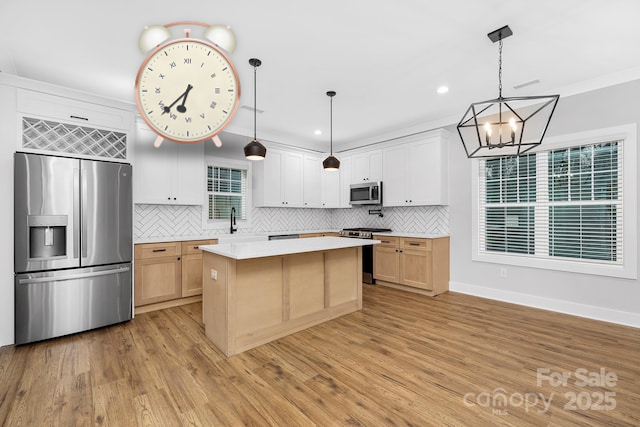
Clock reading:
6.38
